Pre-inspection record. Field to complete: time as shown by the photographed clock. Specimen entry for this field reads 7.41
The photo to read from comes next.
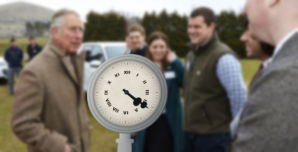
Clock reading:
4.21
